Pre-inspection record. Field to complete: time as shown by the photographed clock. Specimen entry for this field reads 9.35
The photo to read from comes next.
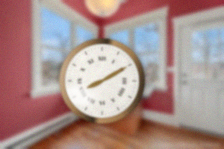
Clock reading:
8.10
